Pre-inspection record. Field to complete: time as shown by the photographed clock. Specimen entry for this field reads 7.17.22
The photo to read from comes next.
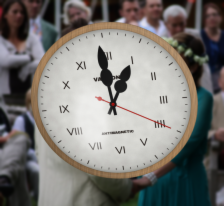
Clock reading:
12.59.20
